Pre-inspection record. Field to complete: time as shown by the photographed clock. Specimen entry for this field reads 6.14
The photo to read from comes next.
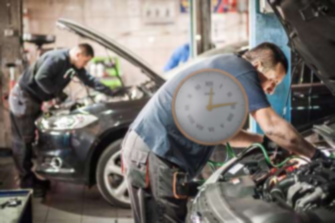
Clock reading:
12.14
